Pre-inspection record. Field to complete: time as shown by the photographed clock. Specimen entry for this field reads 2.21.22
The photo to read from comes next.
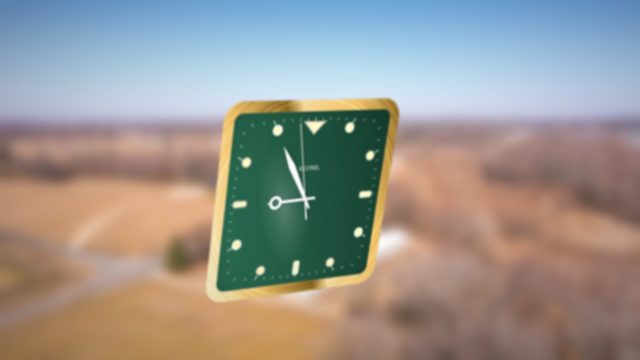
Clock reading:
8.54.58
